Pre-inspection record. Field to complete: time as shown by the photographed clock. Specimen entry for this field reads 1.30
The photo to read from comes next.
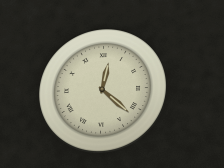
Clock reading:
12.22
